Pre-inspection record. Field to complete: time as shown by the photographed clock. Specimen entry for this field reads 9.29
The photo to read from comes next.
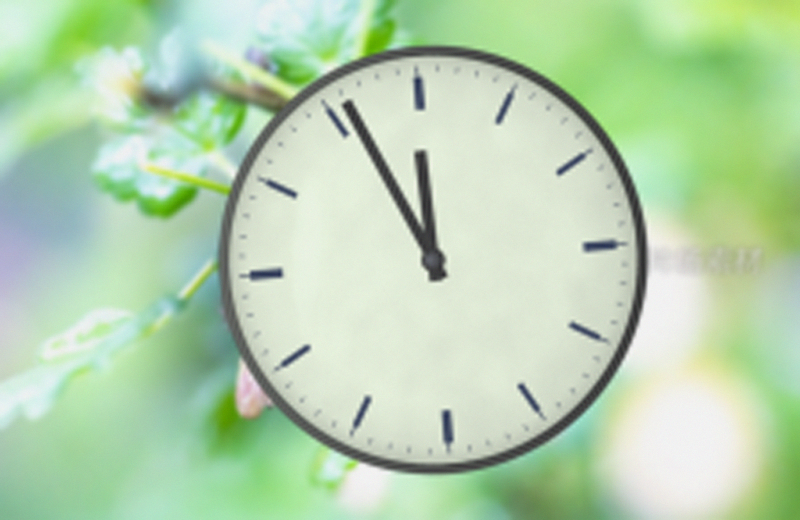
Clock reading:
11.56
